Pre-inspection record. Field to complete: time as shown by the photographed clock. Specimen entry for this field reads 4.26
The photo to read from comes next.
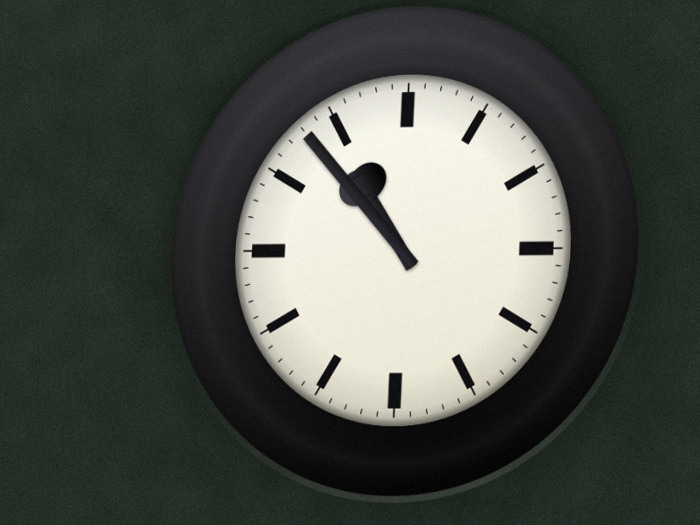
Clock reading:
10.53
